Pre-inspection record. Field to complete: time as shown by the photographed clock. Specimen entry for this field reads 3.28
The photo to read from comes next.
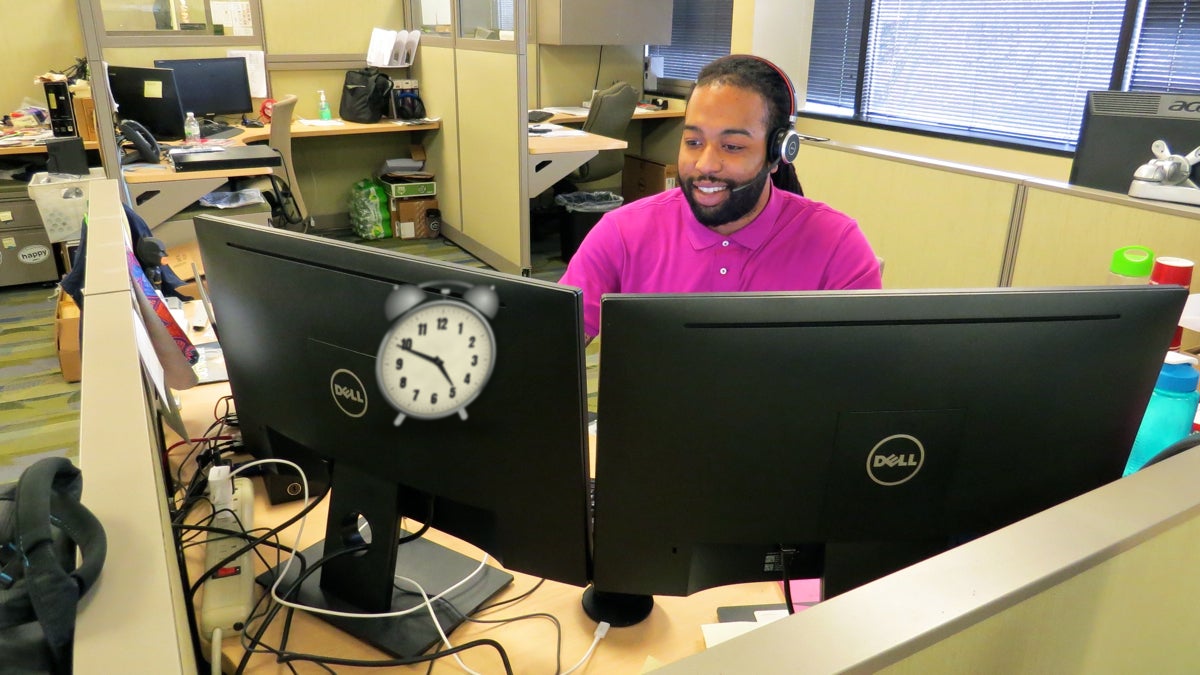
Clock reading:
4.49
